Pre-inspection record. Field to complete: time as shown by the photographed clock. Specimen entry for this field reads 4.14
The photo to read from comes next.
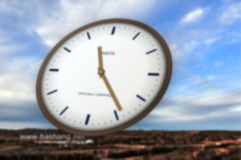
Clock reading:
11.24
